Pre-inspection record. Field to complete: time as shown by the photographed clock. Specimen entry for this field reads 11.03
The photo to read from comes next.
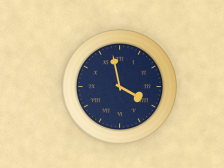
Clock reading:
3.58
